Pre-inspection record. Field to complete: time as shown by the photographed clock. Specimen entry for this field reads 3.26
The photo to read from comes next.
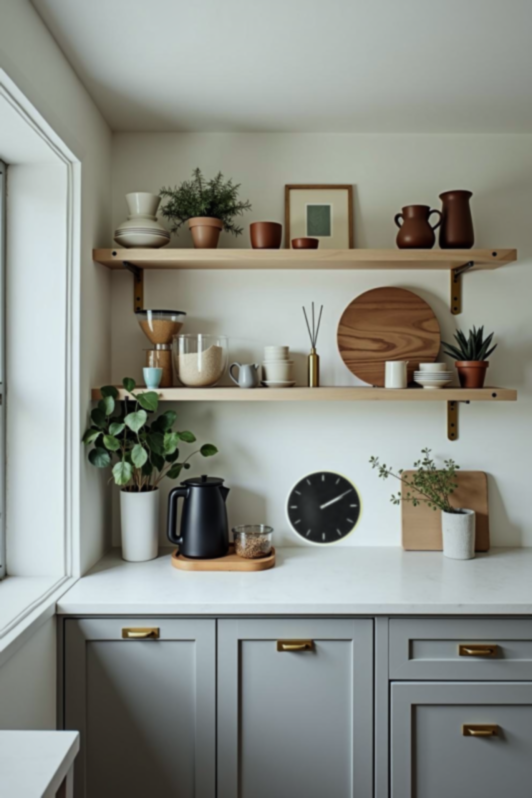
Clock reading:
2.10
